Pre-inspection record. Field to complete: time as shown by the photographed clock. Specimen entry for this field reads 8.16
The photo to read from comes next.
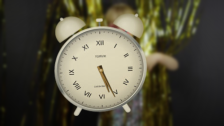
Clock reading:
5.26
